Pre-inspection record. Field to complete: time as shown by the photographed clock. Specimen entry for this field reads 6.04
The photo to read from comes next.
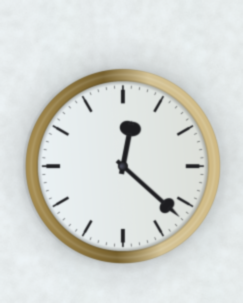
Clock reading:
12.22
